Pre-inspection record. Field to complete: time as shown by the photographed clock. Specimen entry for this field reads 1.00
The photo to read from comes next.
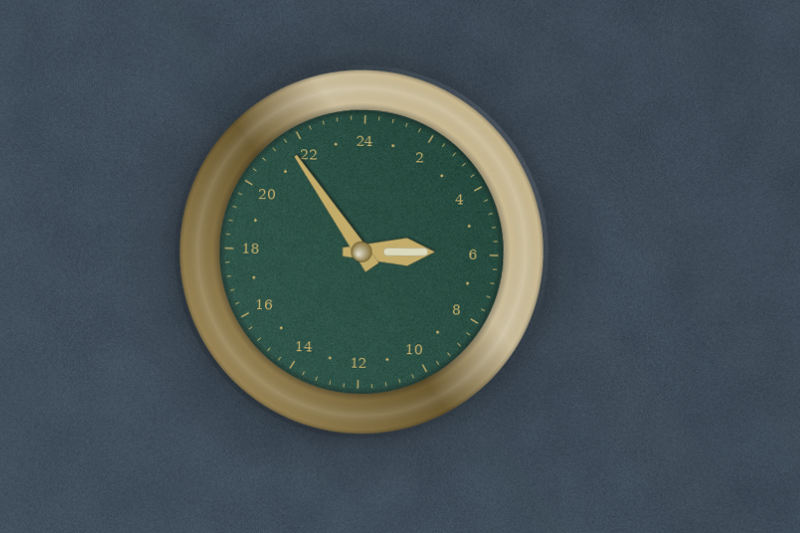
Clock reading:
5.54
